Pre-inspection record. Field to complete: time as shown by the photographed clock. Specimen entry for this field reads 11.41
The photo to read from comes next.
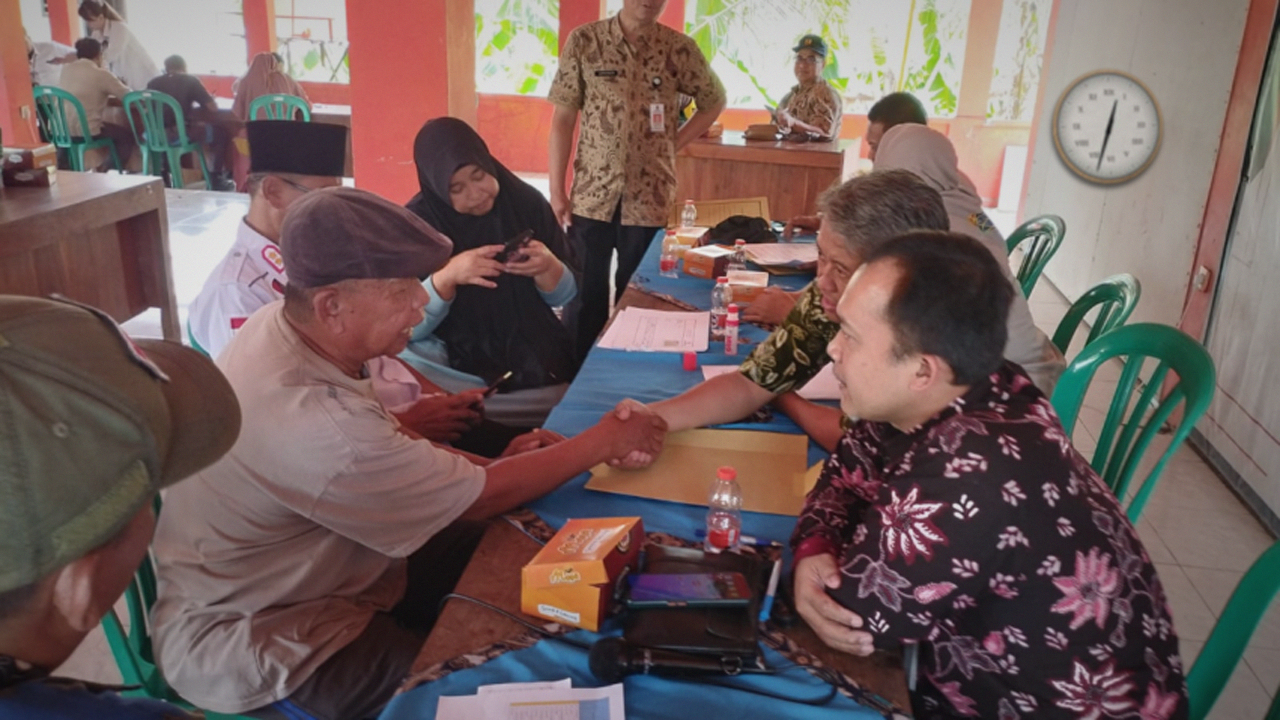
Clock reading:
12.33
